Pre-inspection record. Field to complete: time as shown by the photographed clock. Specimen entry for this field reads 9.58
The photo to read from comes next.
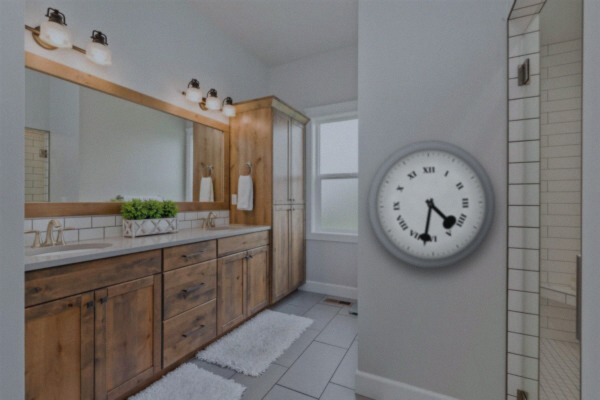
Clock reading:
4.32
